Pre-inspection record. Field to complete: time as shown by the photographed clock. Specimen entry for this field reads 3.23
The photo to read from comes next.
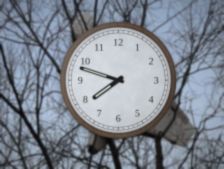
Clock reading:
7.48
